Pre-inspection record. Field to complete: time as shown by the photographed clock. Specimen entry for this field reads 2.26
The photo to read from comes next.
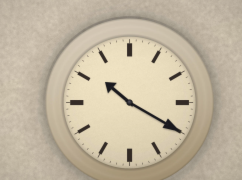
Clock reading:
10.20
